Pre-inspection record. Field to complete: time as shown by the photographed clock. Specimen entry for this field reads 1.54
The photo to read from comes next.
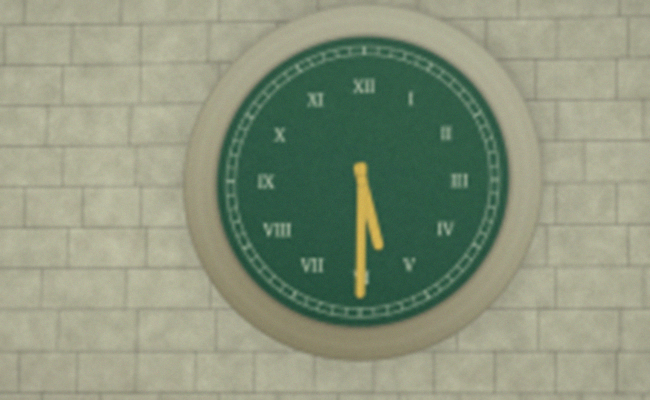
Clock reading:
5.30
